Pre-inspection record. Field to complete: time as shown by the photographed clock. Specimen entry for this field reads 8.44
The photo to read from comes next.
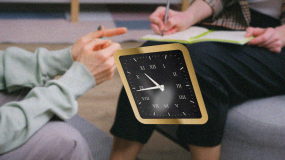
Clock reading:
10.44
